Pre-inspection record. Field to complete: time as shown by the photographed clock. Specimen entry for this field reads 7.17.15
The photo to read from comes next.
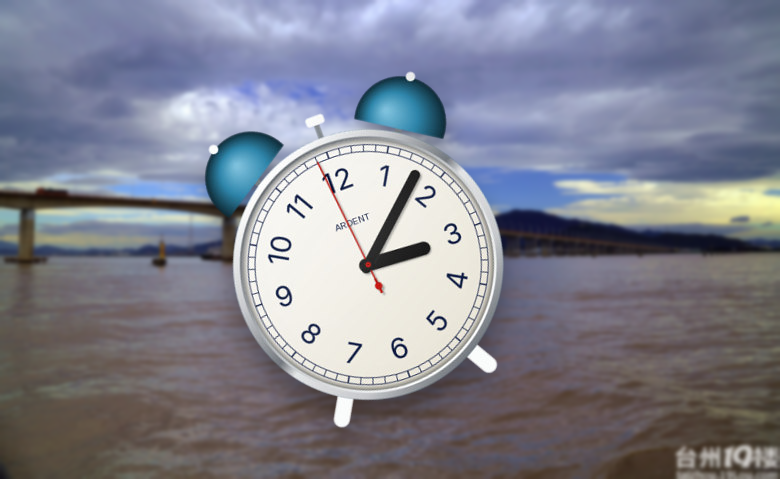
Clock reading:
3.07.59
